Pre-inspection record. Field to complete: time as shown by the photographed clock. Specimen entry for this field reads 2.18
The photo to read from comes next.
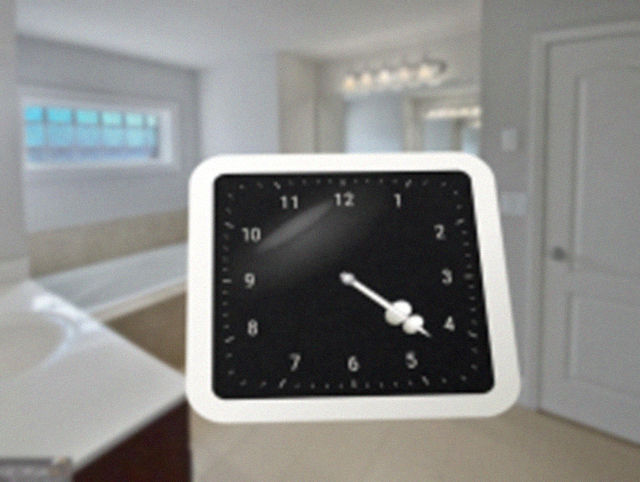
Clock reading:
4.22
